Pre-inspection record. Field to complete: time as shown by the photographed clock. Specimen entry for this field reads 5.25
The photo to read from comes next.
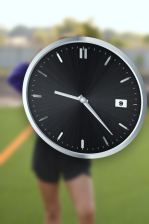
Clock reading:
9.23
